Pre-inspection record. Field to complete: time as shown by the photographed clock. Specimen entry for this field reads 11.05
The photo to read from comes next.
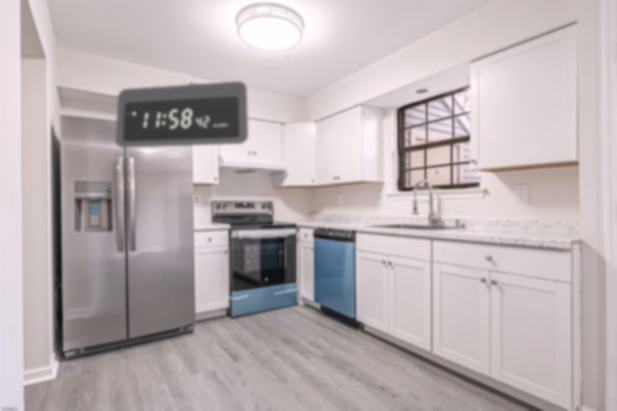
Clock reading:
11.58
